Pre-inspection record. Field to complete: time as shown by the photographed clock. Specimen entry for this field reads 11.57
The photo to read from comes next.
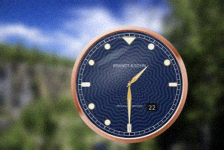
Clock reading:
1.30
